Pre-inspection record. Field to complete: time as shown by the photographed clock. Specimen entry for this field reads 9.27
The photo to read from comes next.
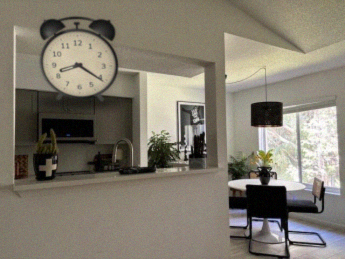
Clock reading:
8.21
